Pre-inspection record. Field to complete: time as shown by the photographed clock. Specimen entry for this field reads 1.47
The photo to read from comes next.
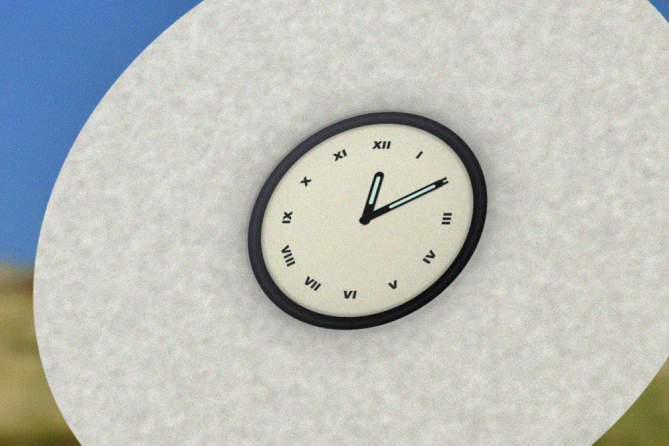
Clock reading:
12.10
